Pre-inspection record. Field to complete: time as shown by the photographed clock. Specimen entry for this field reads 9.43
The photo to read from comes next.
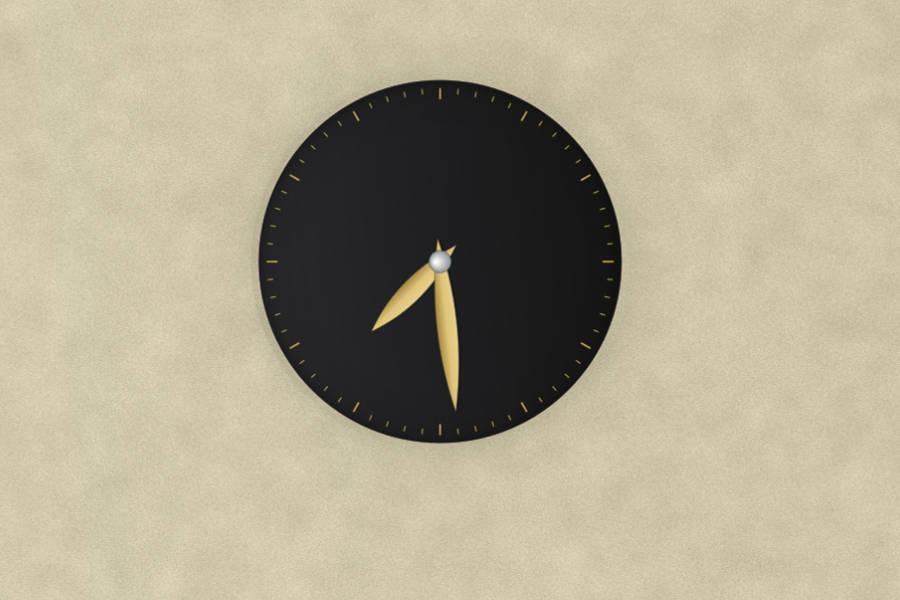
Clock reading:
7.29
